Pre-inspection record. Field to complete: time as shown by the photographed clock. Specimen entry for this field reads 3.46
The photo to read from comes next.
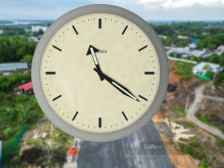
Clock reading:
11.21
